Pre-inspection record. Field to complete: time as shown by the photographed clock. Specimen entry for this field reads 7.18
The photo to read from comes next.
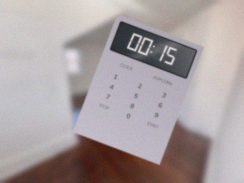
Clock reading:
0.15
